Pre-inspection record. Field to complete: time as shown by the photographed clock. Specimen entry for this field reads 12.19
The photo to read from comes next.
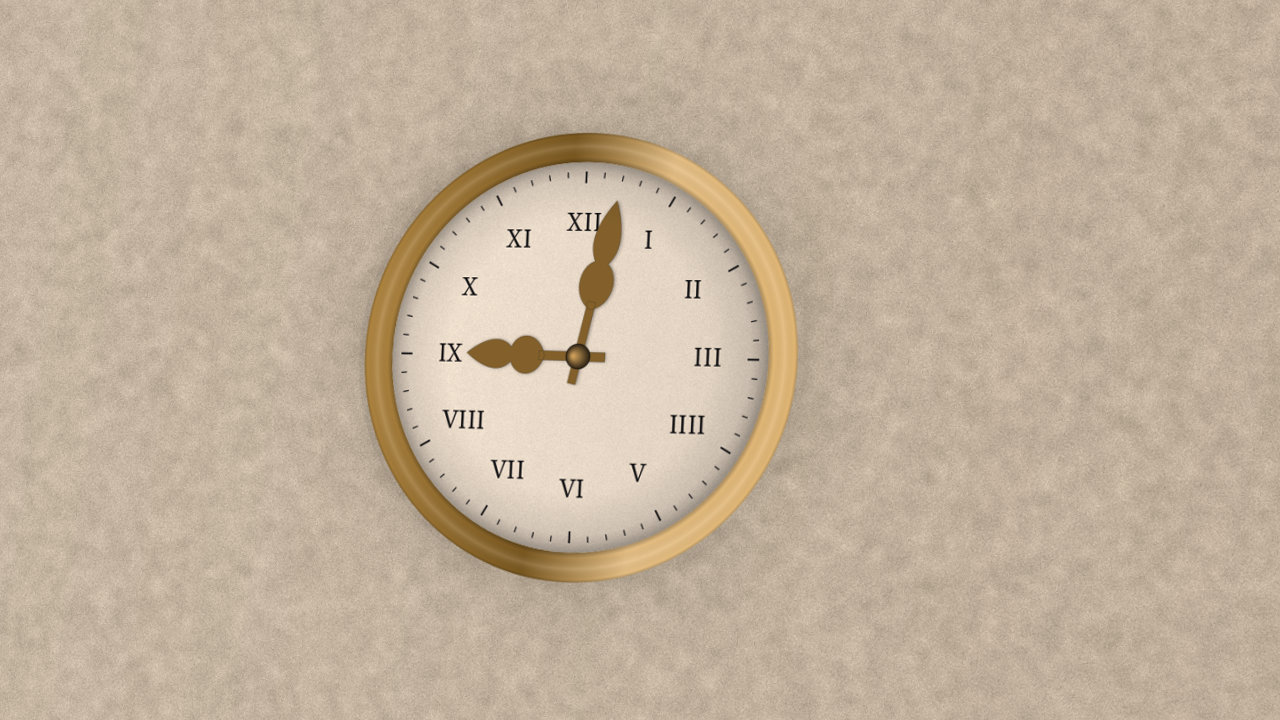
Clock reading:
9.02
